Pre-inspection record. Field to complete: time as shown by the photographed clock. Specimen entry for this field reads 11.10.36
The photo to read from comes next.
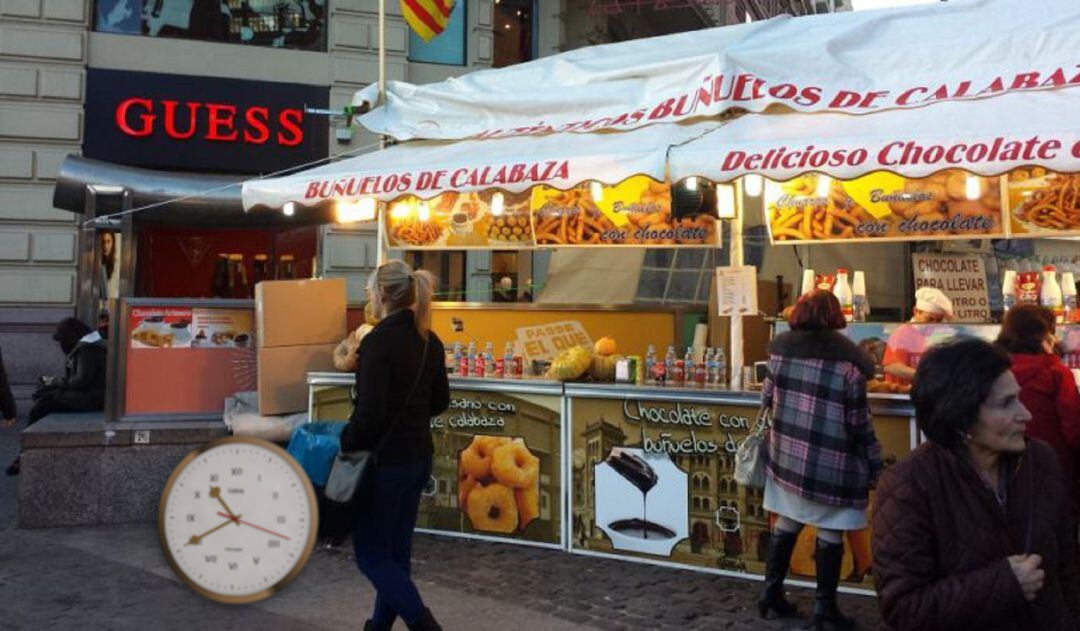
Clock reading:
10.40.18
